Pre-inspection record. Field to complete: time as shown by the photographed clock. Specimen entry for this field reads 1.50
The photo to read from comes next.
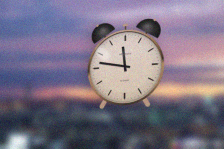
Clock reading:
11.47
